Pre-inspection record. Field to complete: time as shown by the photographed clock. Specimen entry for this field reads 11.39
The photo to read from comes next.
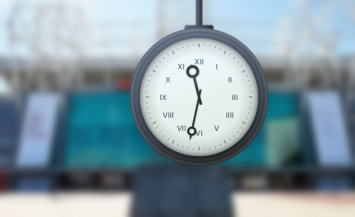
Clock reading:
11.32
